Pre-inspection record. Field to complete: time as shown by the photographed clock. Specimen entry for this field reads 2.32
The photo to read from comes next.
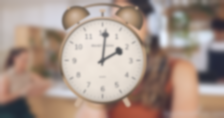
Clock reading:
2.01
